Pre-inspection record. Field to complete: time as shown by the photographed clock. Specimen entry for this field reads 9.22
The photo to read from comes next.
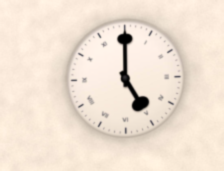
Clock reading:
5.00
